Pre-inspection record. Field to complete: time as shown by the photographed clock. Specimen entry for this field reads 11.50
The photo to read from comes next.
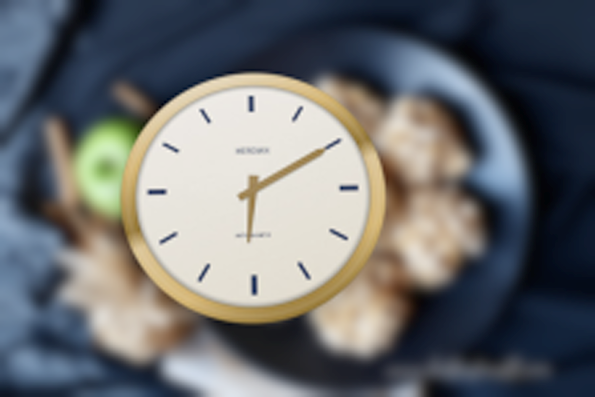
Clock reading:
6.10
